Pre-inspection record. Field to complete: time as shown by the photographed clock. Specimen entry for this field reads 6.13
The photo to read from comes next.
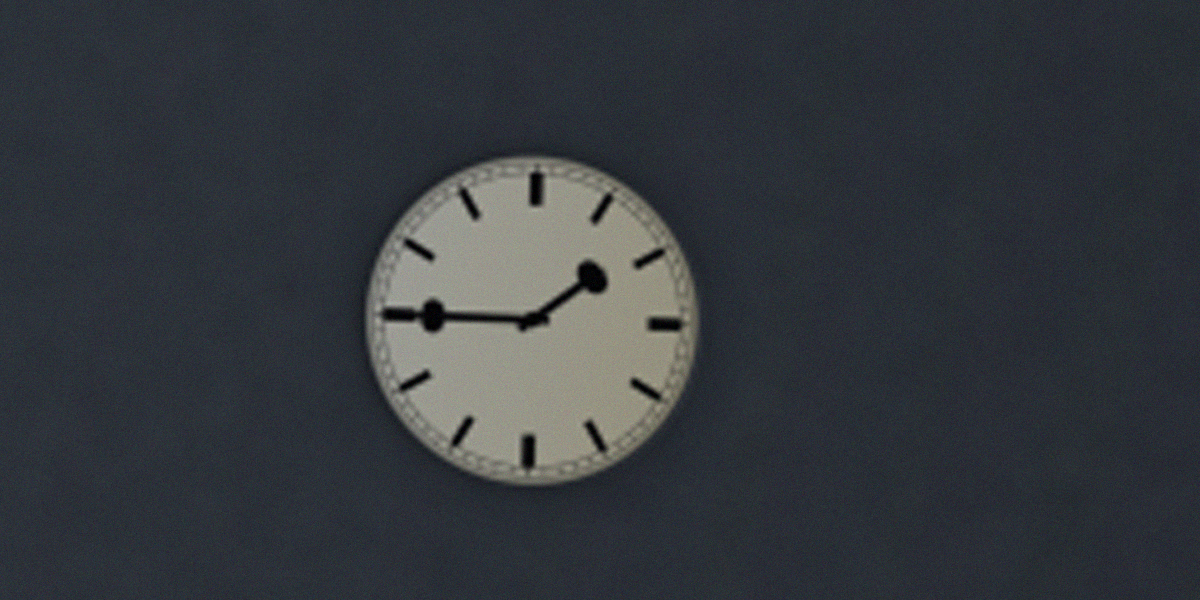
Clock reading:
1.45
